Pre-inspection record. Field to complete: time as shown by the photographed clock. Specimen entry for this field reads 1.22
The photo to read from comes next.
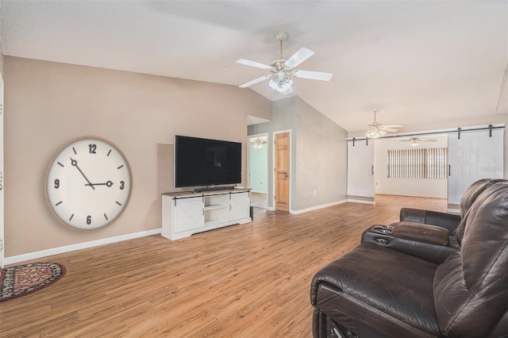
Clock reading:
2.53
